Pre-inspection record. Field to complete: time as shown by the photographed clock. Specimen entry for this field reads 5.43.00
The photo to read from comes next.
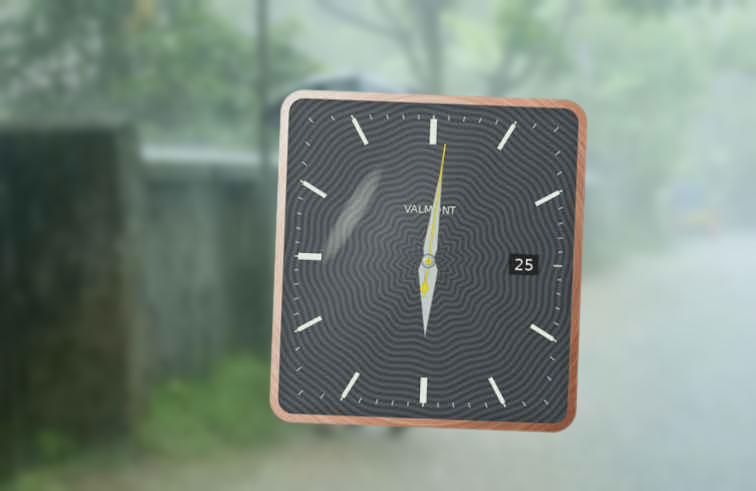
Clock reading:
6.01.01
